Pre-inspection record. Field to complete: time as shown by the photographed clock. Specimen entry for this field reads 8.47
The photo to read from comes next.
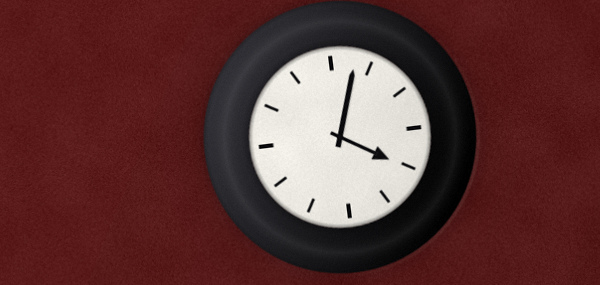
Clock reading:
4.03
